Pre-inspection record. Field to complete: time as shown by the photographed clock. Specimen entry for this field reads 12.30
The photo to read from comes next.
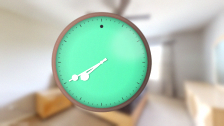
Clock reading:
7.40
